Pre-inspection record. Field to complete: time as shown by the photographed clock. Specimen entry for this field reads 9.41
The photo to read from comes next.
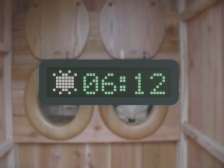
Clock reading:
6.12
